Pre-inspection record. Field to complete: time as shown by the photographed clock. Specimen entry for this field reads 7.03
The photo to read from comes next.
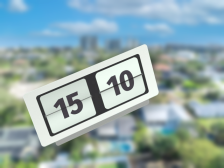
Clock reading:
15.10
